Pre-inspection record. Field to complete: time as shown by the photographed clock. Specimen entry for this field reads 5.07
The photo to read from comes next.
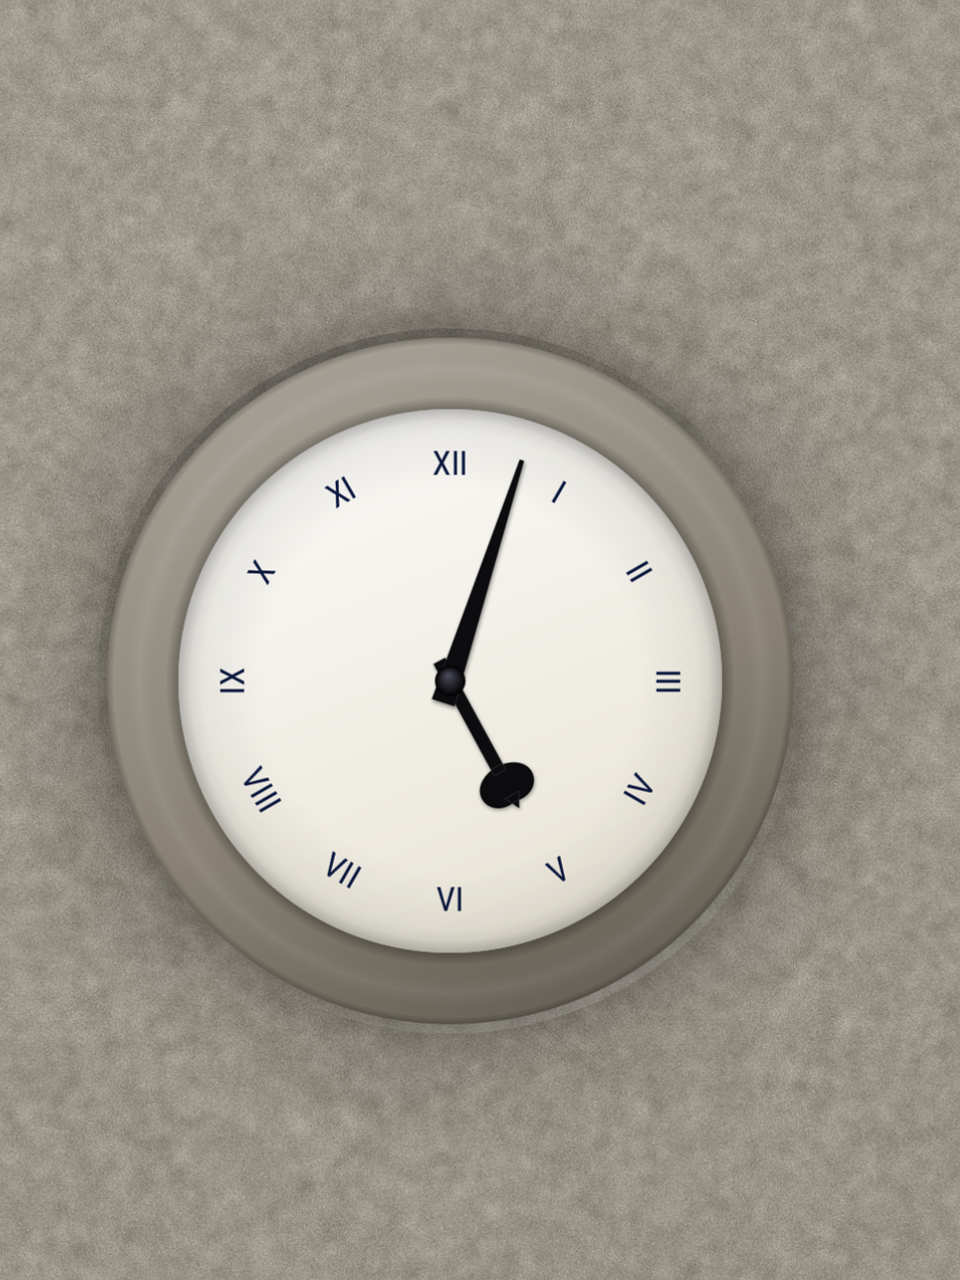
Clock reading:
5.03
